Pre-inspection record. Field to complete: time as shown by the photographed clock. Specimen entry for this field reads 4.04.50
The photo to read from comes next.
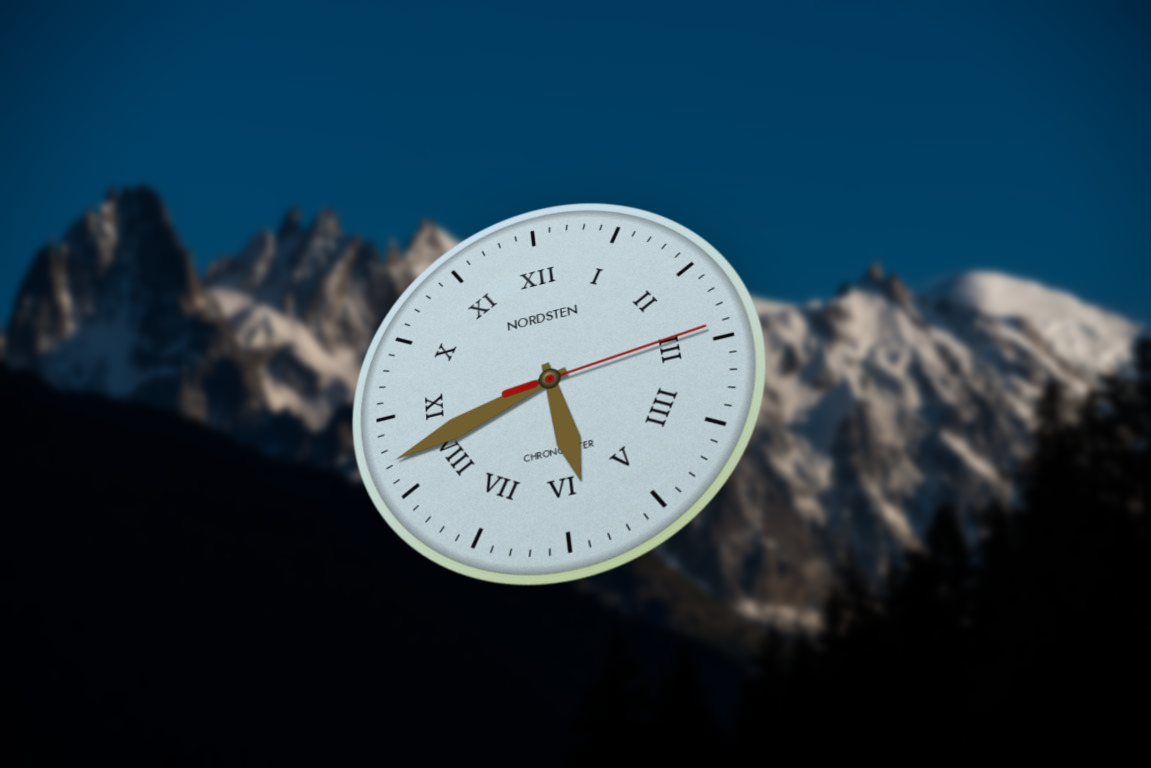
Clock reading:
5.42.14
